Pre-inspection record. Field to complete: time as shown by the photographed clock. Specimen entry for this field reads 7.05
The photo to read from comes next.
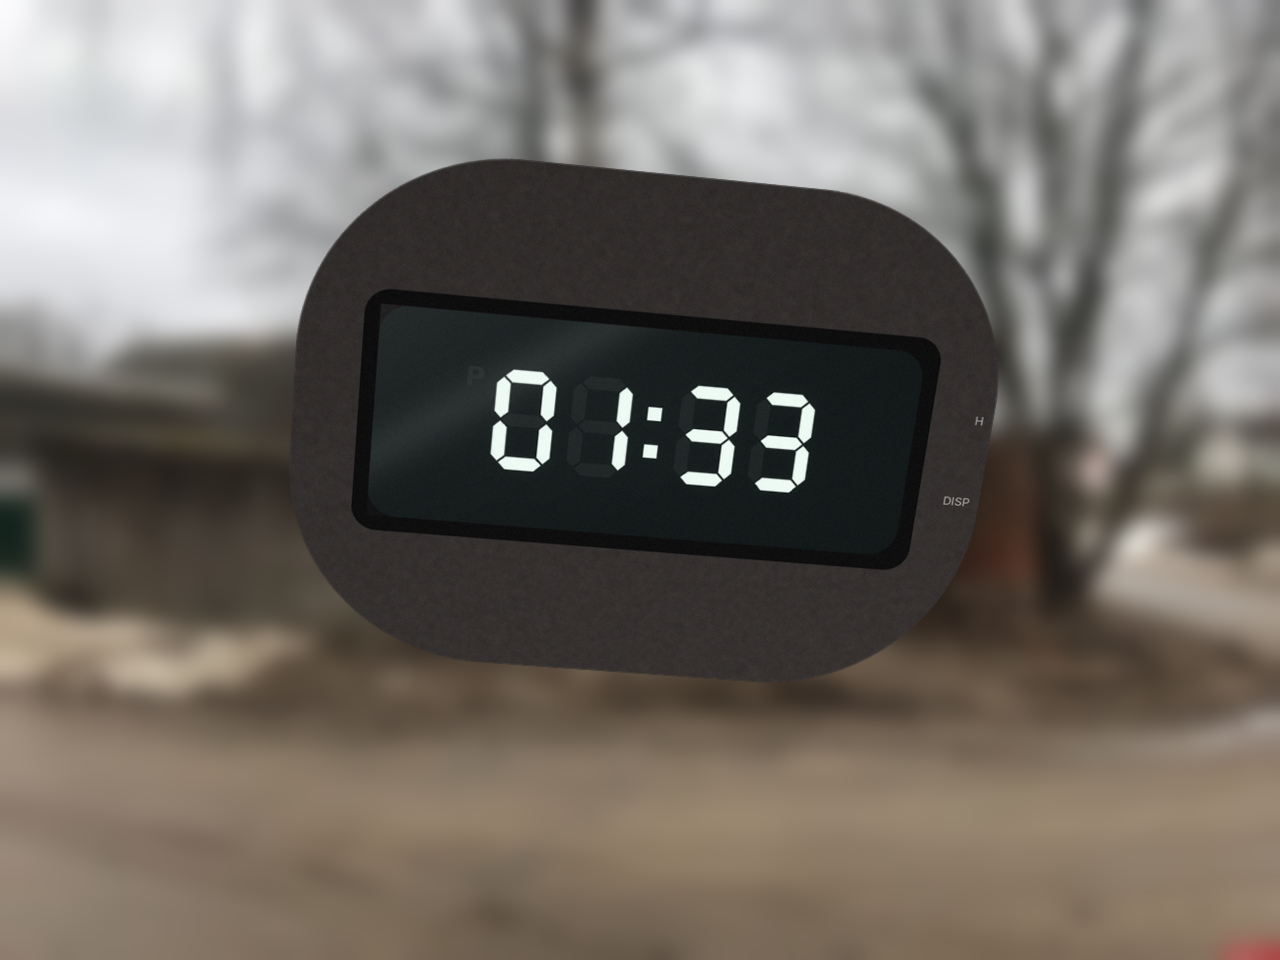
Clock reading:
1.33
